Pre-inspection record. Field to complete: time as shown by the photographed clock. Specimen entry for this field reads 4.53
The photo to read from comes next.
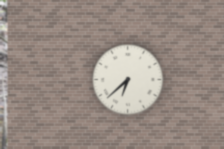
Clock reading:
6.38
